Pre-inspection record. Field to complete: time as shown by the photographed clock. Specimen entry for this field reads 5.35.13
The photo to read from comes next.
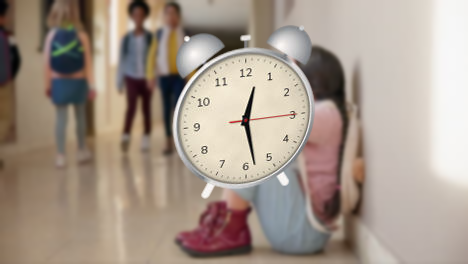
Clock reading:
12.28.15
